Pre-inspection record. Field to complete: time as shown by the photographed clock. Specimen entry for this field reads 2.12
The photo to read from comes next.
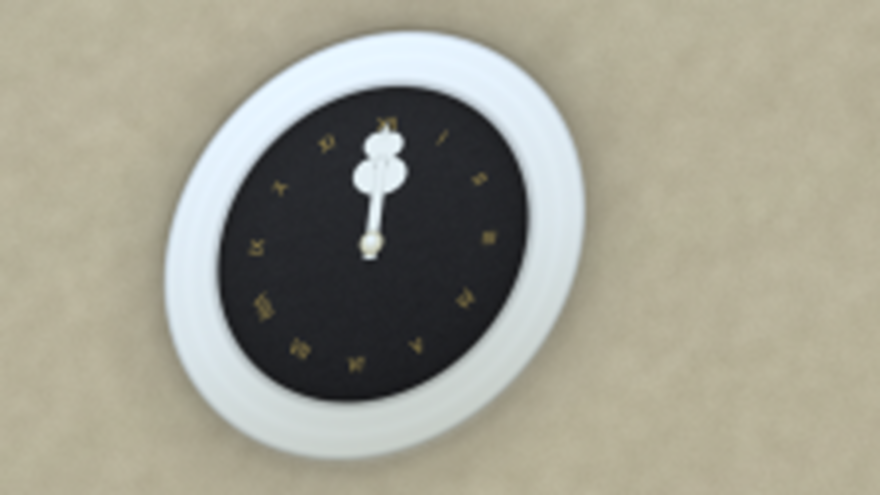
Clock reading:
12.00
